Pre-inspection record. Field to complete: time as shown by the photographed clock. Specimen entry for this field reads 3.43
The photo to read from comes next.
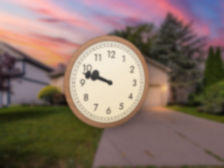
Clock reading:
9.48
